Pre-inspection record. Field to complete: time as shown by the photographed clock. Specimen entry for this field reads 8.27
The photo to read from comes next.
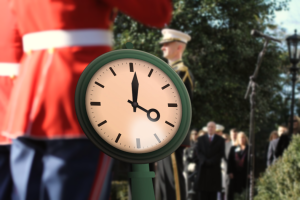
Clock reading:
4.01
